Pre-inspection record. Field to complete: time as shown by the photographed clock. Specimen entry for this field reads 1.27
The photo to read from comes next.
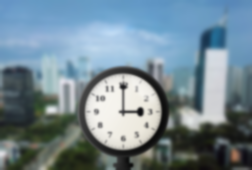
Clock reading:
3.00
